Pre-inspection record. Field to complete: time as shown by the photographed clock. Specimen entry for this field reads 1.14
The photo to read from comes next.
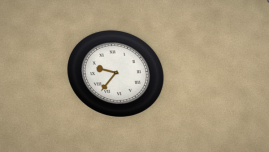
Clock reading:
9.37
